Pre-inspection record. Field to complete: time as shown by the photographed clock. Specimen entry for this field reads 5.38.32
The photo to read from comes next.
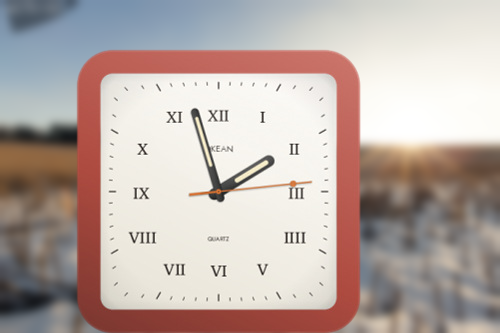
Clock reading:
1.57.14
